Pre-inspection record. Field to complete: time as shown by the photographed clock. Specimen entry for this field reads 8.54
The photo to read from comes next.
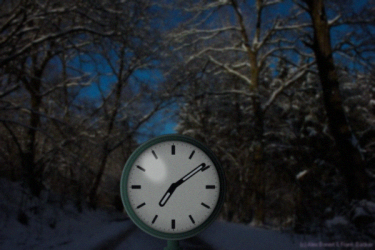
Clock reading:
7.09
